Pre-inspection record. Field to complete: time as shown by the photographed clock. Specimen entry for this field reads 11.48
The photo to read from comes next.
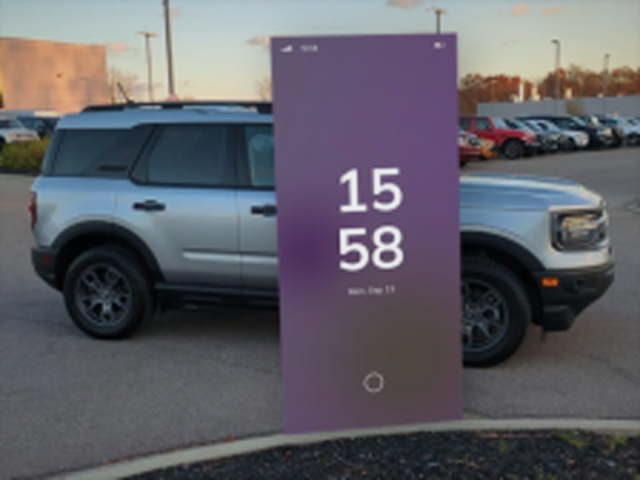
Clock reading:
15.58
